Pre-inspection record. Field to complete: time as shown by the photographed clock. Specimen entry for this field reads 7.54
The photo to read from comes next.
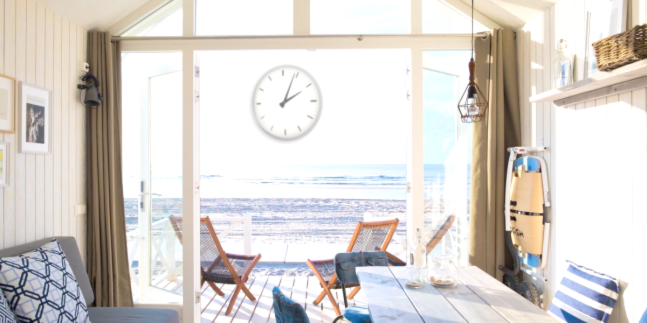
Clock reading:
2.04
